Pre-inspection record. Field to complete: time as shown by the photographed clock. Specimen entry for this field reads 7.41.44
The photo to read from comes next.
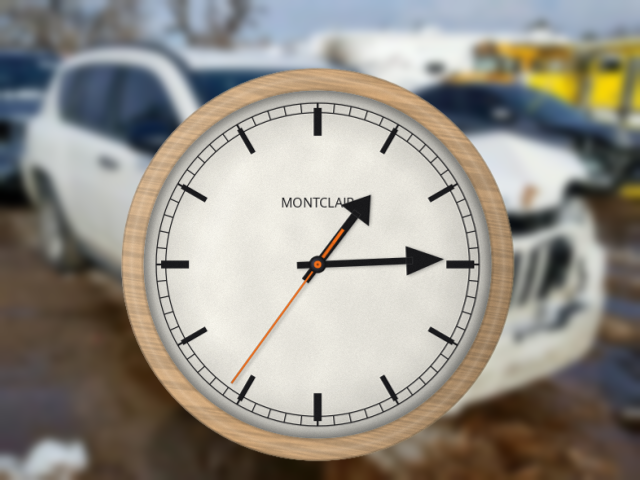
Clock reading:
1.14.36
